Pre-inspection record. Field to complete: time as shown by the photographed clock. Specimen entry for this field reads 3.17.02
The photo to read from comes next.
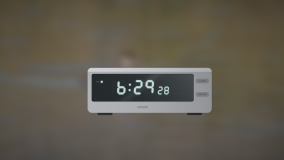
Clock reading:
6.29.28
